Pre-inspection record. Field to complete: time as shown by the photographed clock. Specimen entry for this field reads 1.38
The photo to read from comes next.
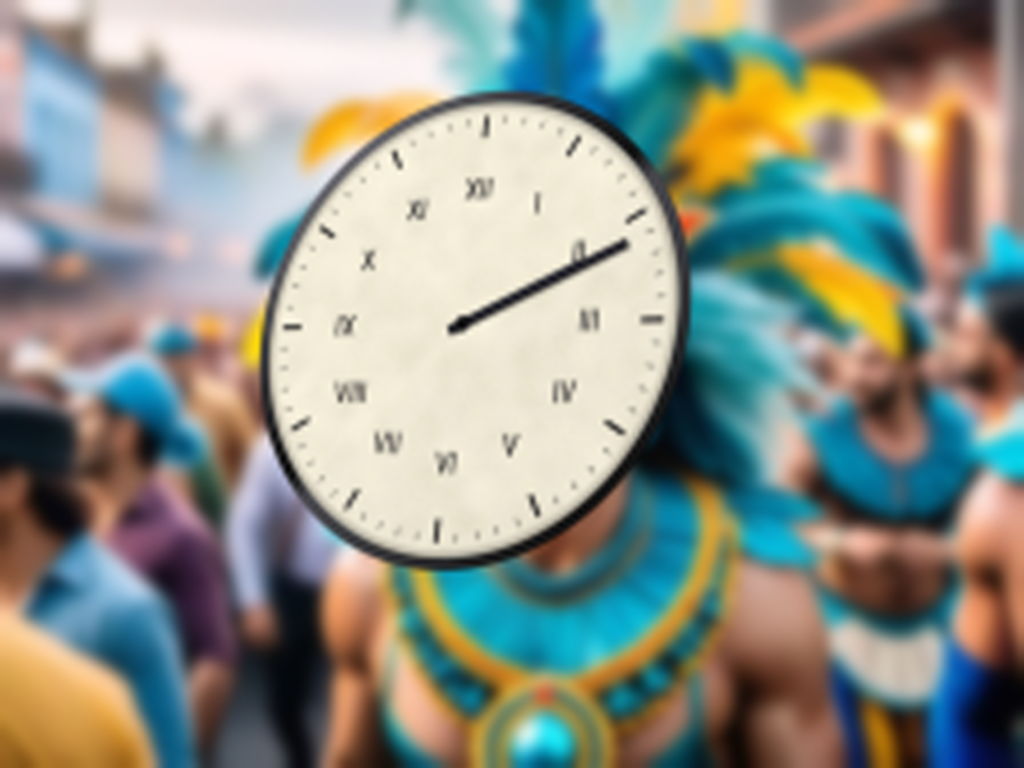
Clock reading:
2.11
